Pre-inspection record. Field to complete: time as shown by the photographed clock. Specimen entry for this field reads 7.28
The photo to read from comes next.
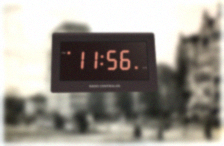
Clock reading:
11.56
